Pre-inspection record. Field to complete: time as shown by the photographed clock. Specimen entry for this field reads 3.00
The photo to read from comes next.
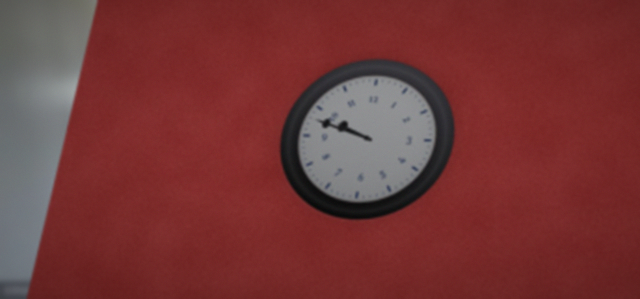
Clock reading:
9.48
